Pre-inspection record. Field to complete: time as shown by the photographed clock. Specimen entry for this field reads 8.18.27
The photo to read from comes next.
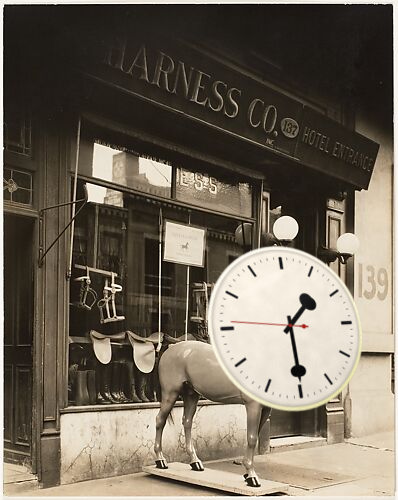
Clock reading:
1.29.46
